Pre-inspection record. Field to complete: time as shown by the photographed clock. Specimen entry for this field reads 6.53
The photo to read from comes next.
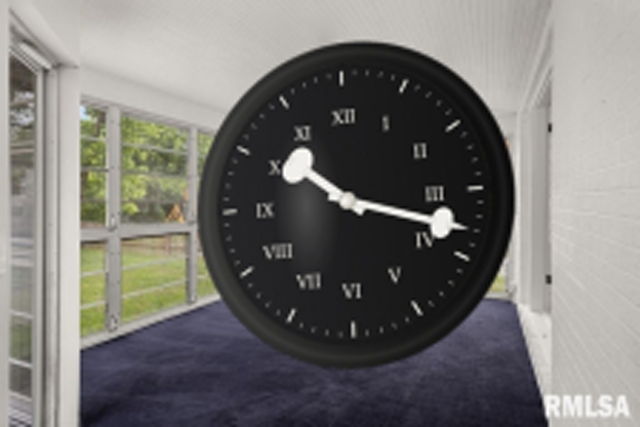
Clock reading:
10.18
